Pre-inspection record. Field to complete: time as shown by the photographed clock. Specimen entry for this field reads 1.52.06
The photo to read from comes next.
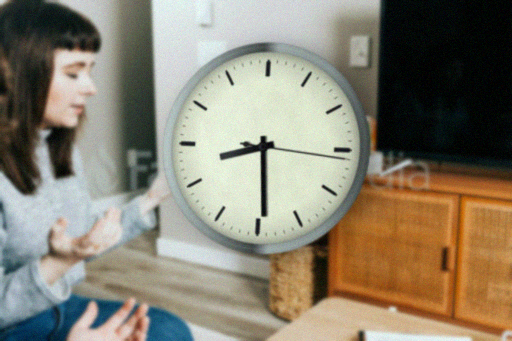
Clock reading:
8.29.16
